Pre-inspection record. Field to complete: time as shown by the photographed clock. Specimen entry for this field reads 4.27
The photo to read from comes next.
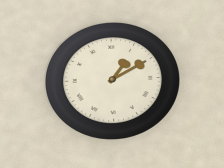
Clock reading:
1.10
